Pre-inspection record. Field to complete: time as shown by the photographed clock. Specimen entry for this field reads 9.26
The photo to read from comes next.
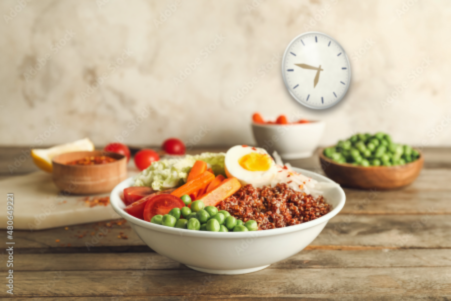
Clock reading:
6.47
